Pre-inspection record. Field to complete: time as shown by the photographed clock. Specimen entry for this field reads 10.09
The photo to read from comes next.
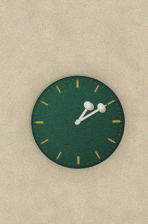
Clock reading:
1.10
